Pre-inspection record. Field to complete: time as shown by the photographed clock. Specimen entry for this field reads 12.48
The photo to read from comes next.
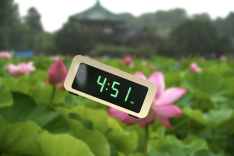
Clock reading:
4.51
